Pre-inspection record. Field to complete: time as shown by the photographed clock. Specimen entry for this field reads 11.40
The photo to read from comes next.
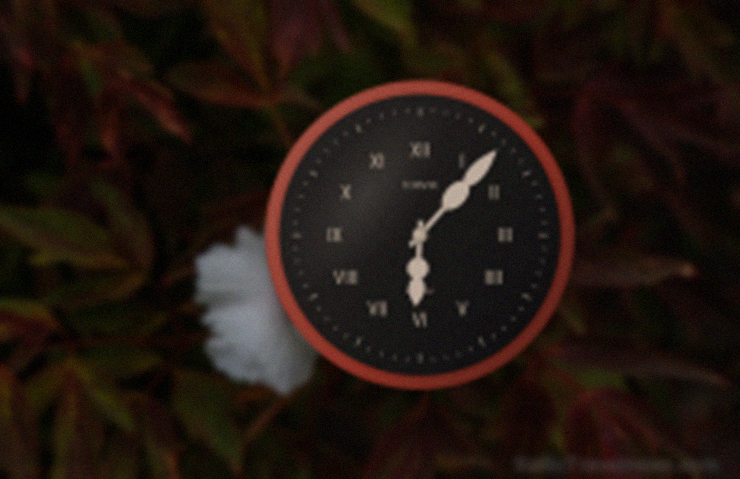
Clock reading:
6.07
